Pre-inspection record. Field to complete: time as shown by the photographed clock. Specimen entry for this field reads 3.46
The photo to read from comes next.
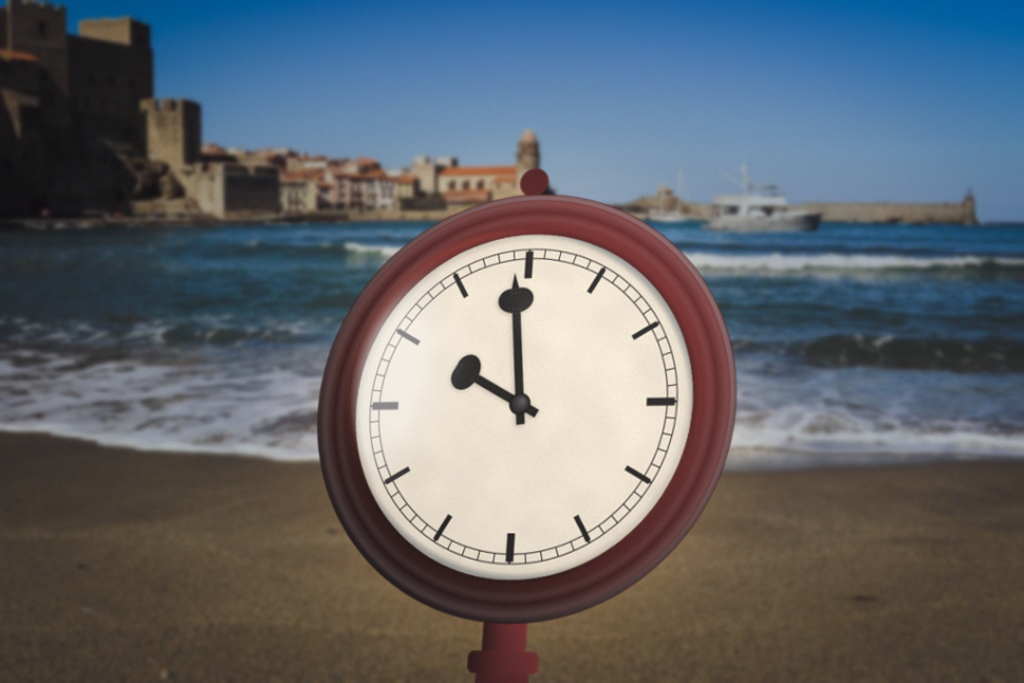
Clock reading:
9.59
